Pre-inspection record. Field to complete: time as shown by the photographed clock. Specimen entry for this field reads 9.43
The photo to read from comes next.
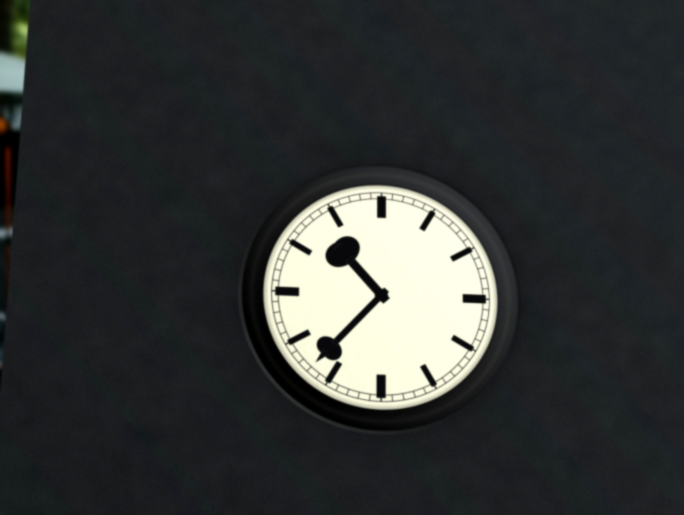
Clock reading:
10.37
